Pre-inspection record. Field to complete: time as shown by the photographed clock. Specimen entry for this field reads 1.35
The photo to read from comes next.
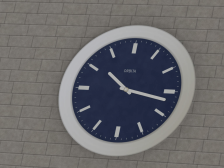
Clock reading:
10.17
